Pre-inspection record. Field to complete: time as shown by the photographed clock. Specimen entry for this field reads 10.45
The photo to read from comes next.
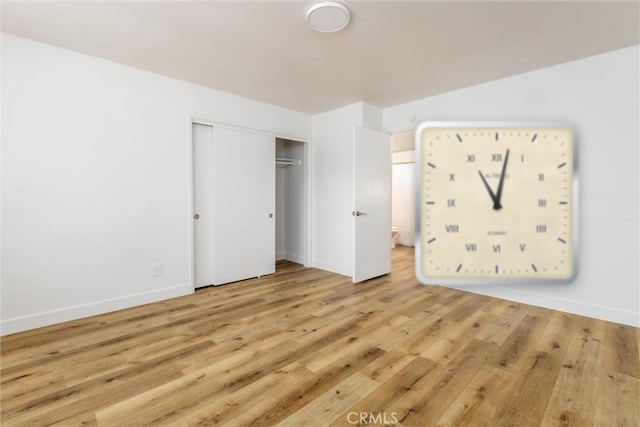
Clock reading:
11.02
